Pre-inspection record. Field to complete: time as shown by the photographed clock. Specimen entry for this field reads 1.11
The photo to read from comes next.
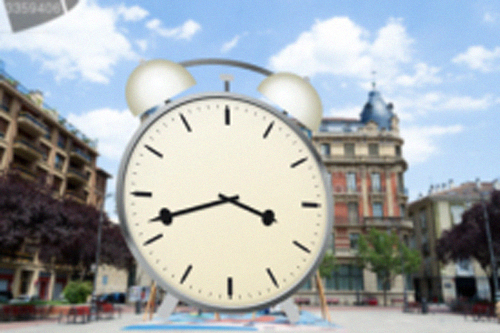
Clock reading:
3.42
